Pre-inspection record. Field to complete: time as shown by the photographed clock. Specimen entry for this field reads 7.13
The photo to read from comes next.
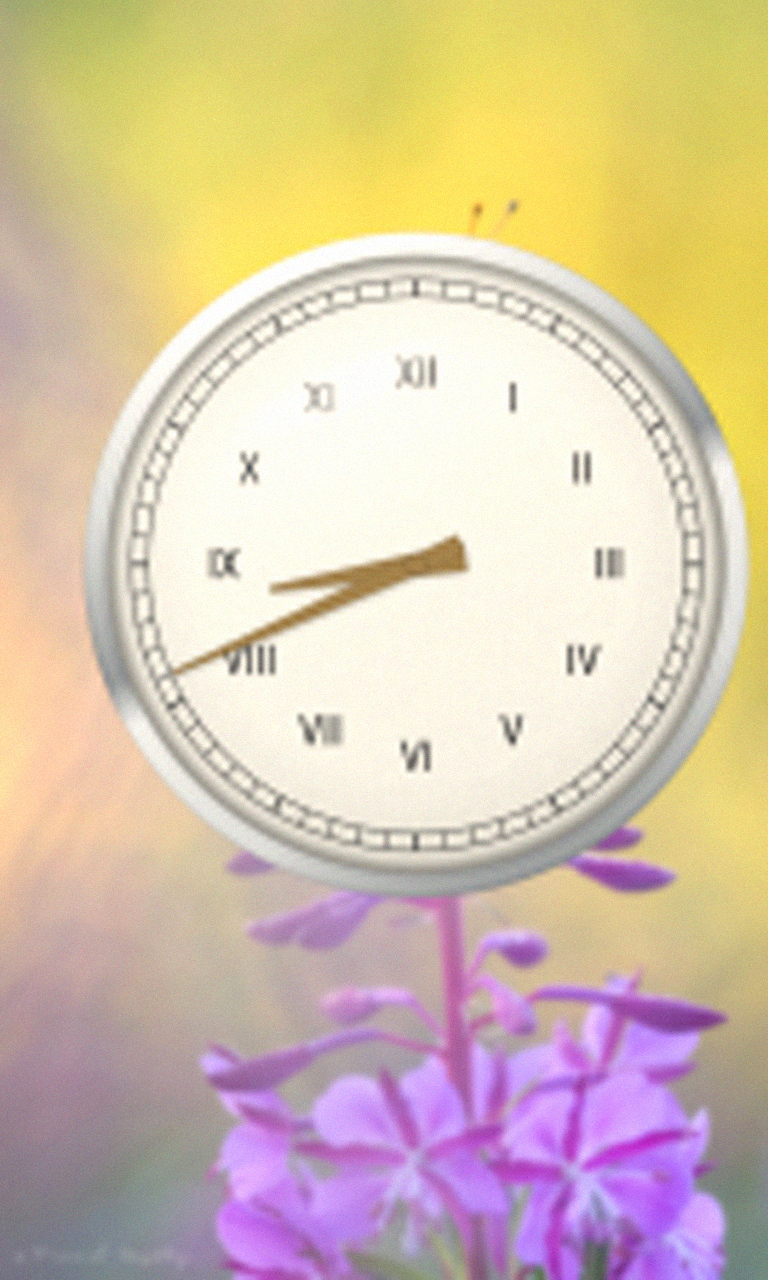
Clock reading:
8.41
